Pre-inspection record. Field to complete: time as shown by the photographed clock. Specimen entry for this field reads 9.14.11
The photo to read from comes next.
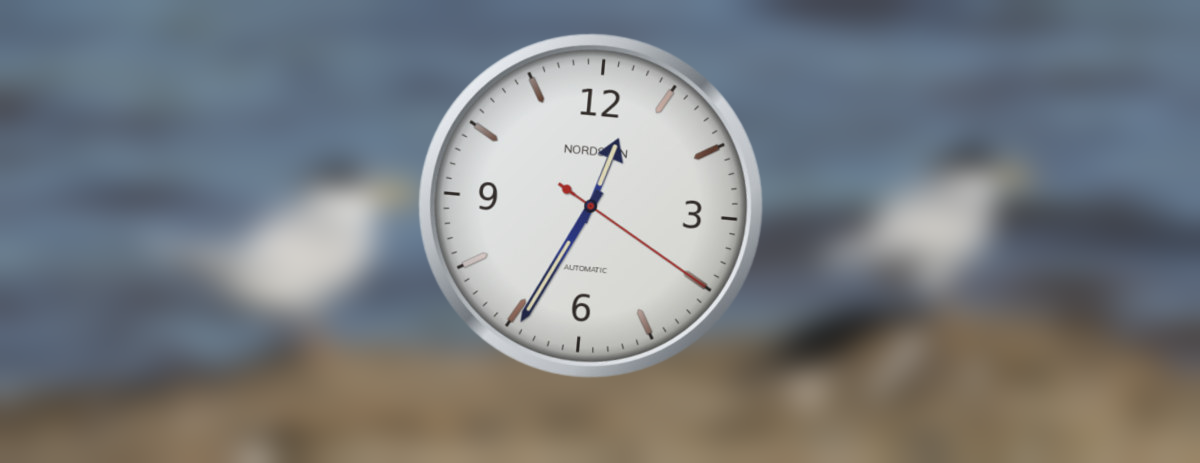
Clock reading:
12.34.20
